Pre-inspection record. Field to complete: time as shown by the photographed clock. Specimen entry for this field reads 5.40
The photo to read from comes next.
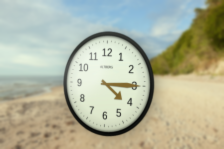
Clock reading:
4.15
